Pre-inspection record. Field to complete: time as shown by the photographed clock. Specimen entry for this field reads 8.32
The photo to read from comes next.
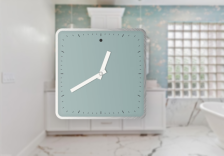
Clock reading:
12.40
